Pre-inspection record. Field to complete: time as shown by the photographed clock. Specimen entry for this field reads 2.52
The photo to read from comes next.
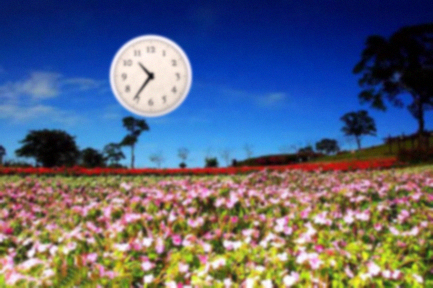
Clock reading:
10.36
